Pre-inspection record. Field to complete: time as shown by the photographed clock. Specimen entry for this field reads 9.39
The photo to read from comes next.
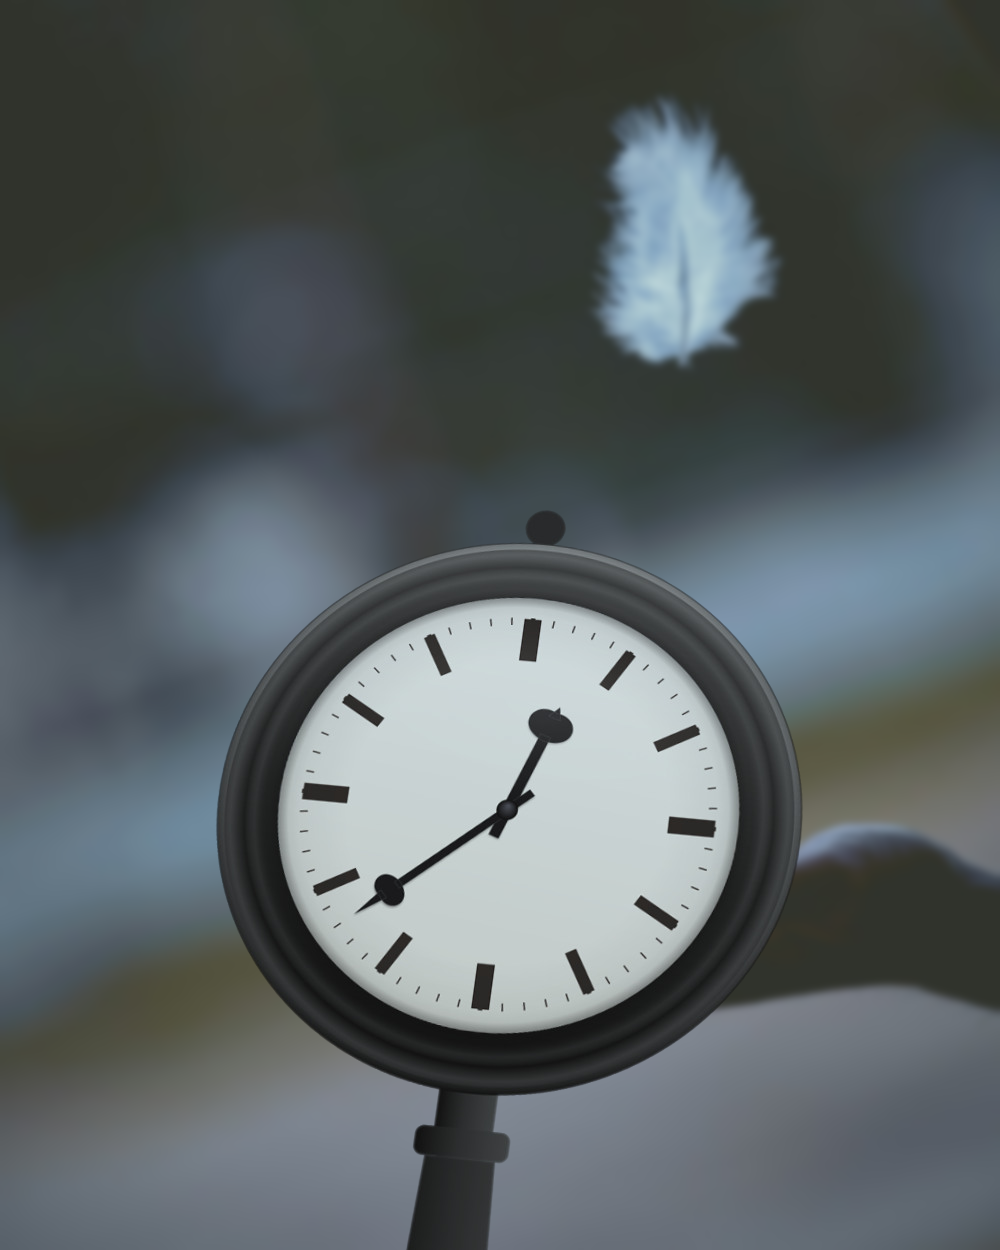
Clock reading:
12.38
